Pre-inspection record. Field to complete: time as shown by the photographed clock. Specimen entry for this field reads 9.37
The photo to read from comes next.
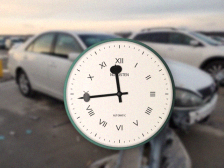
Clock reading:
11.44
